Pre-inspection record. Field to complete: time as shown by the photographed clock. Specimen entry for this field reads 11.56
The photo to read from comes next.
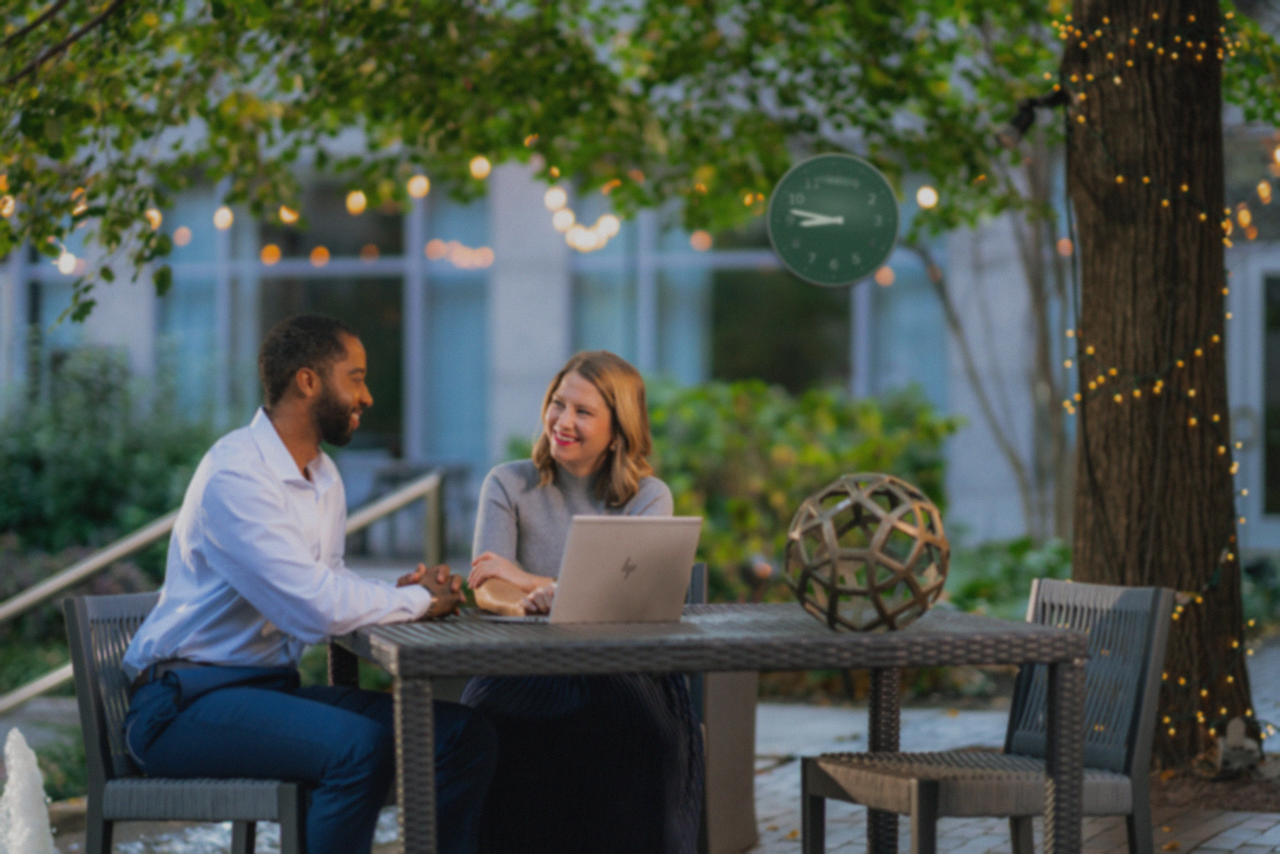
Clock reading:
8.47
